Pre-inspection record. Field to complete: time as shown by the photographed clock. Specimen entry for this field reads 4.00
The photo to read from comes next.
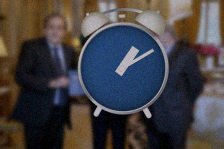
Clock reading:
1.10
